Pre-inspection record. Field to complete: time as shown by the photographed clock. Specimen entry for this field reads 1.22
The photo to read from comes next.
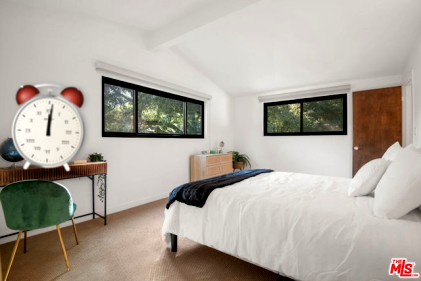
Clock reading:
12.01
